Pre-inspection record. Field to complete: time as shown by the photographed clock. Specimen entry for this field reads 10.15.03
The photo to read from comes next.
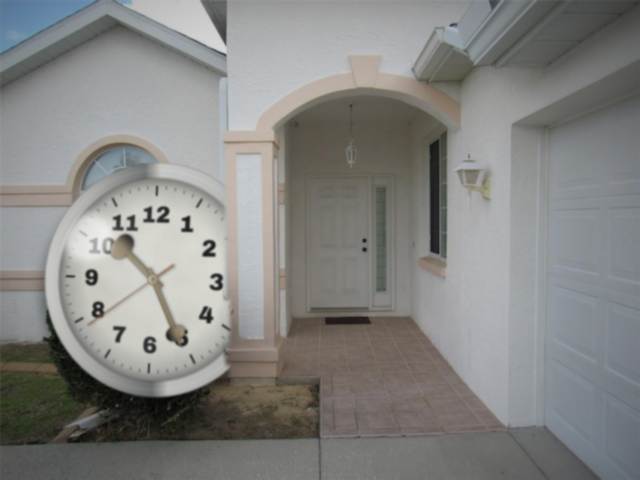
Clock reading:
10.25.39
